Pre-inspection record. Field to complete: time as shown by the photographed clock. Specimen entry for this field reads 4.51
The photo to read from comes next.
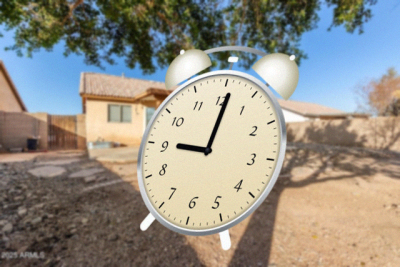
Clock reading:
9.01
